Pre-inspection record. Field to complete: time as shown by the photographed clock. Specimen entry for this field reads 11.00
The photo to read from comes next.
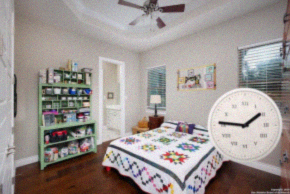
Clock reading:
1.46
